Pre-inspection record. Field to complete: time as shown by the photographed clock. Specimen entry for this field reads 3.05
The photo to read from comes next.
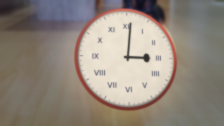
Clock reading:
3.01
